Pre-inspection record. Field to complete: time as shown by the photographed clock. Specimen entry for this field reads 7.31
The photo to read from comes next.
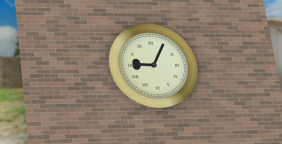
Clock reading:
9.05
